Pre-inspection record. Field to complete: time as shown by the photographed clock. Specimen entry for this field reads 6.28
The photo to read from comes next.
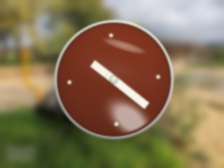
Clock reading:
10.22
